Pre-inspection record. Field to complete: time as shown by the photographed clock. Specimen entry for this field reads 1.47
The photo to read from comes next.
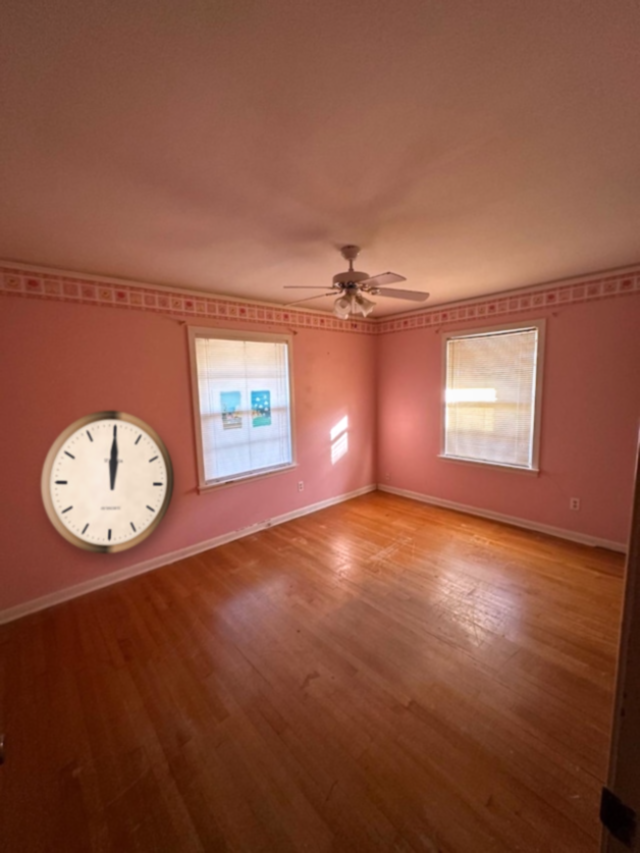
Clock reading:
12.00
